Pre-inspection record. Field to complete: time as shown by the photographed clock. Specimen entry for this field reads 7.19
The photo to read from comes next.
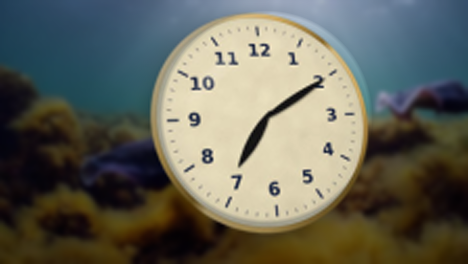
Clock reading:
7.10
